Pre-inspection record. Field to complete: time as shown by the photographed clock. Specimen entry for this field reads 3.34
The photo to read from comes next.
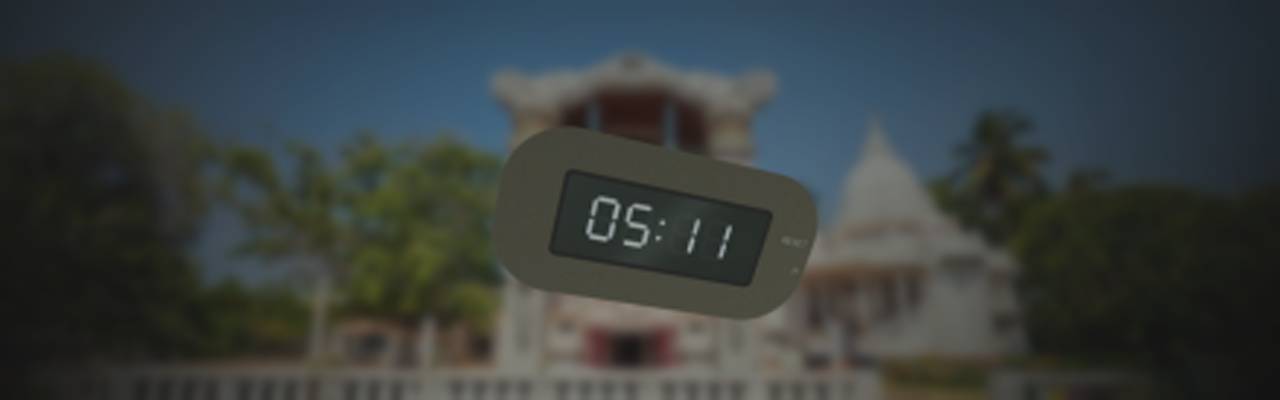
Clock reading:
5.11
